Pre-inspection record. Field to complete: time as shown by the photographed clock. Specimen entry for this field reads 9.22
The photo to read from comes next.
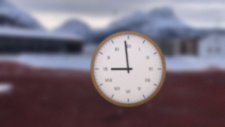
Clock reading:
8.59
